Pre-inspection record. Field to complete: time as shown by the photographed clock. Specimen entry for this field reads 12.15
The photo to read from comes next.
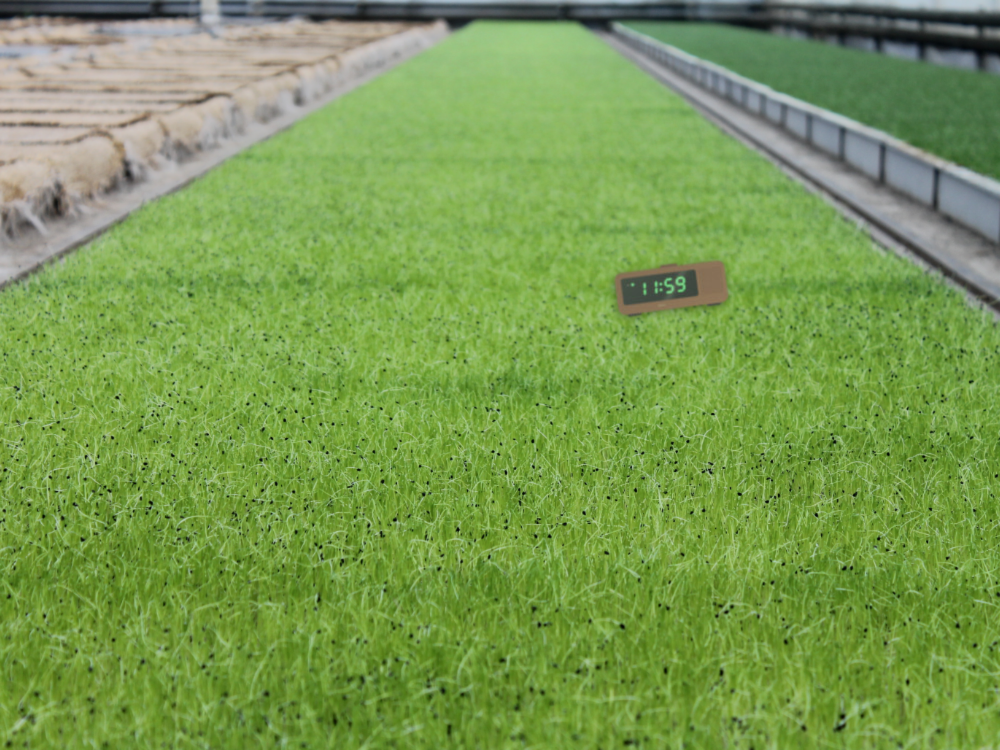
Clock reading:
11.59
